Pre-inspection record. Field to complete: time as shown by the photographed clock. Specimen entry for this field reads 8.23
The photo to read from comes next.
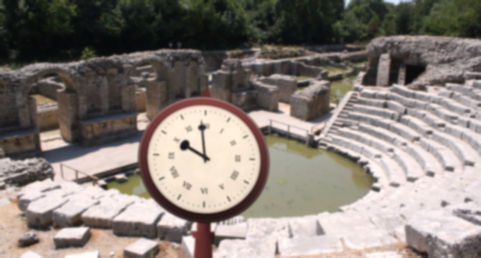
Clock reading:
9.59
